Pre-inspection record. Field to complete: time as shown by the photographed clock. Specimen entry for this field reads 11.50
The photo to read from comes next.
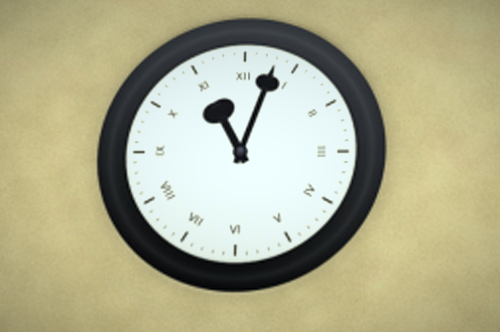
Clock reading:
11.03
